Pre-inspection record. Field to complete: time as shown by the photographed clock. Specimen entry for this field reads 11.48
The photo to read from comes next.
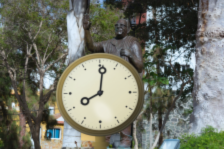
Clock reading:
8.01
